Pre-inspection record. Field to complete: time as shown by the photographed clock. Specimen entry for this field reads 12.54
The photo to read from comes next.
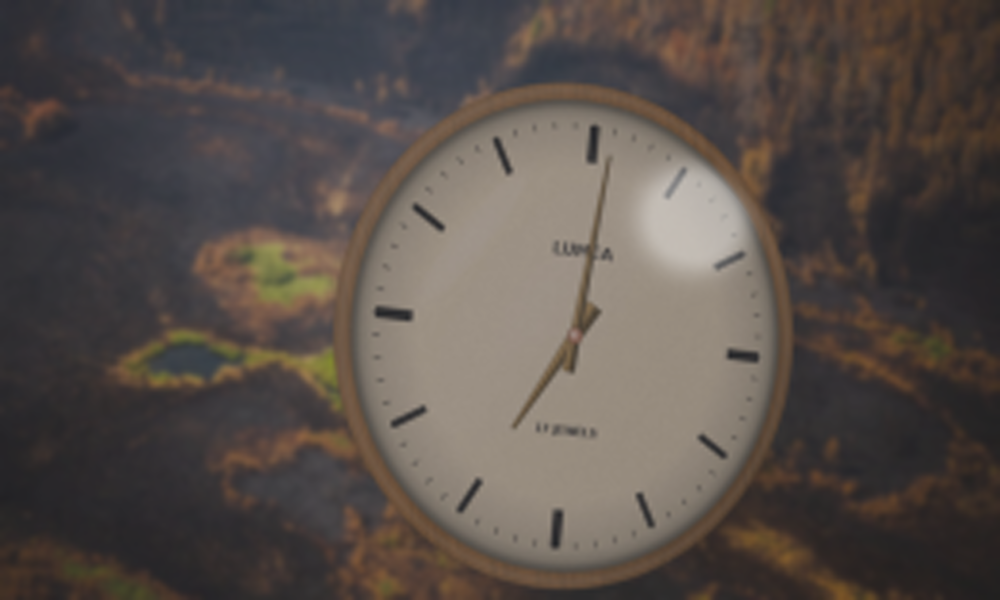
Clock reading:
7.01
